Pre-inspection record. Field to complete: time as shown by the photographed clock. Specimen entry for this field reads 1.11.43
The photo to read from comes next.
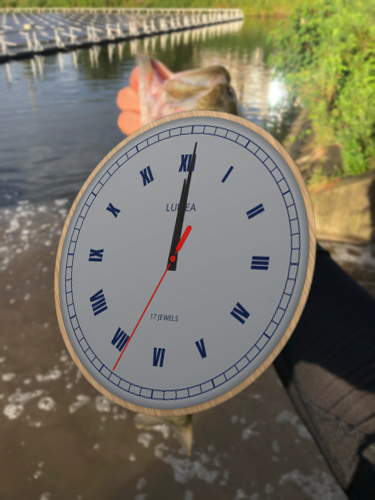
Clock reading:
12.00.34
